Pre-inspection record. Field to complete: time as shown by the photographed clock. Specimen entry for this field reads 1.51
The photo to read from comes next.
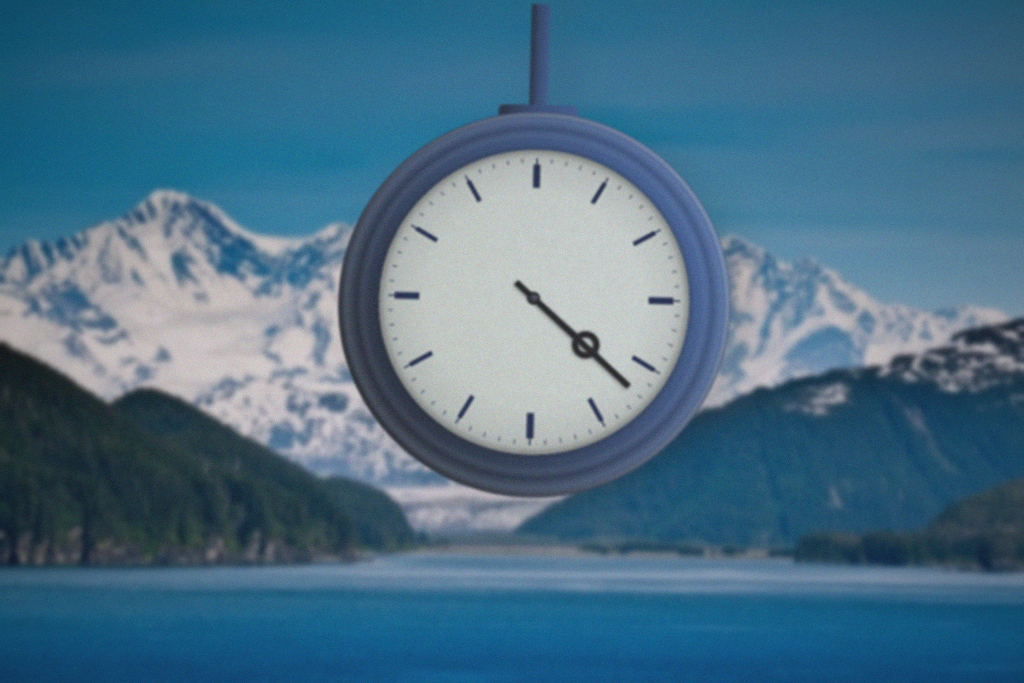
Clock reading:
4.22
